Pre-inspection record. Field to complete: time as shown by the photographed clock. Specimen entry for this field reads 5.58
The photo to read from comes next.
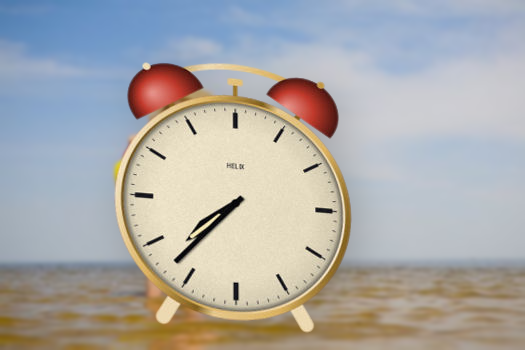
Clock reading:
7.37
